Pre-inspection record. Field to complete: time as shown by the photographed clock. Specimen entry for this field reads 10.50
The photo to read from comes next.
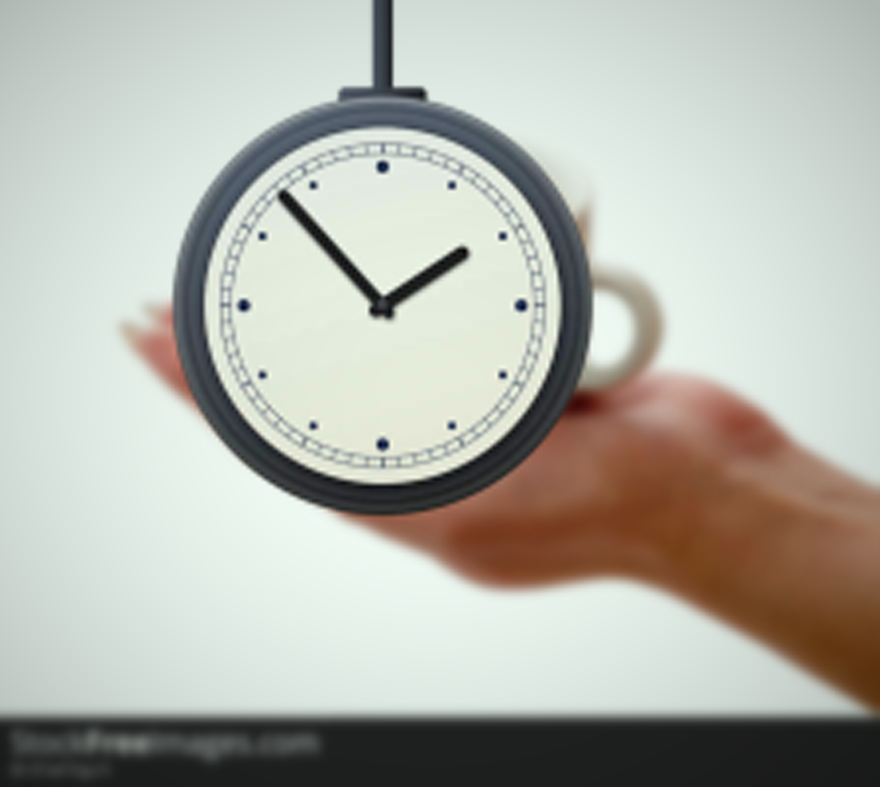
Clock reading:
1.53
